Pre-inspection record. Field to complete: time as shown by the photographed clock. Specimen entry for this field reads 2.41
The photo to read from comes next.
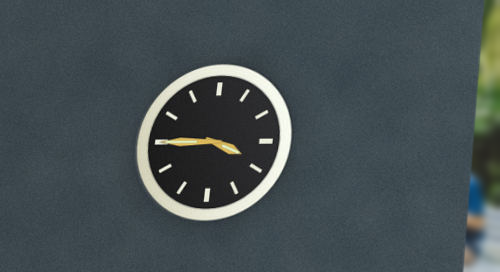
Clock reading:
3.45
